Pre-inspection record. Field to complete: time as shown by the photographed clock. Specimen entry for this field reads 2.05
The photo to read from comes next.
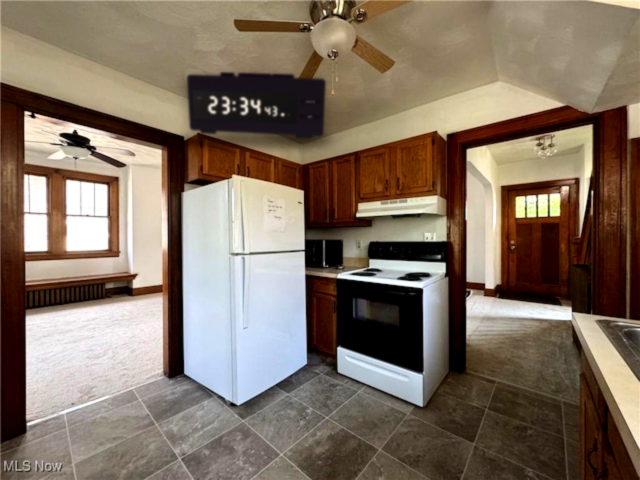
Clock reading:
23.34
